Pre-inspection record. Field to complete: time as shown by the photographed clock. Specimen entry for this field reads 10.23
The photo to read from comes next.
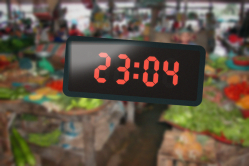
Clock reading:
23.04
